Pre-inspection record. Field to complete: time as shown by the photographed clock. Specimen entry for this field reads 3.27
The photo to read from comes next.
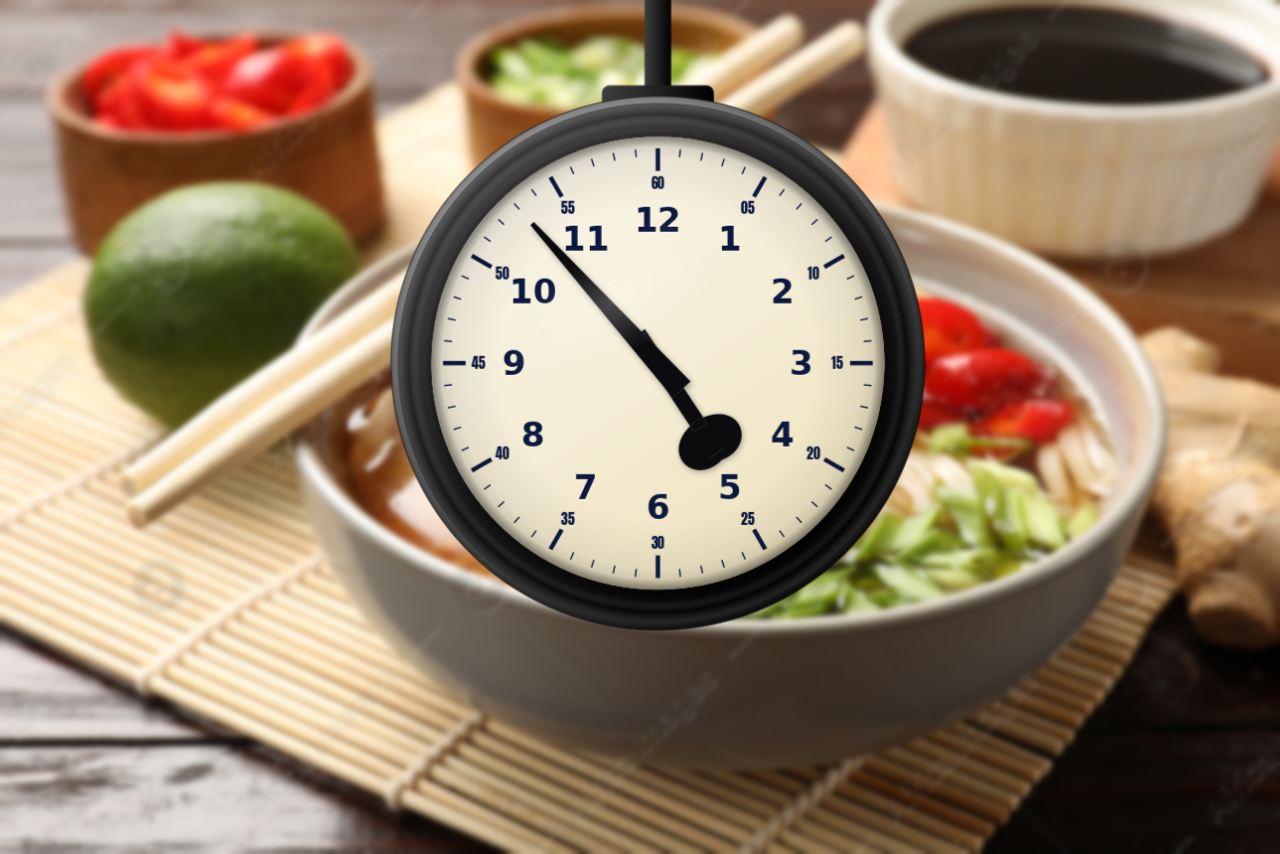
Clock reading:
4.53
